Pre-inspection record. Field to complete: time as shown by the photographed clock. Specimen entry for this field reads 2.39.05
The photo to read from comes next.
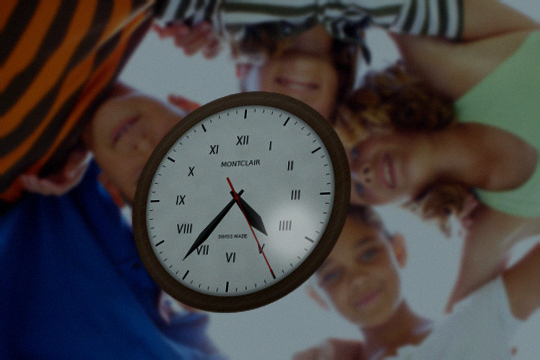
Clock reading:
4.36.25
